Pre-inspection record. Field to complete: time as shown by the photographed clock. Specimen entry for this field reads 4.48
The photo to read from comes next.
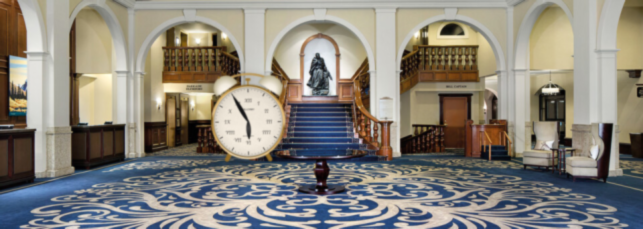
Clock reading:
5.55
